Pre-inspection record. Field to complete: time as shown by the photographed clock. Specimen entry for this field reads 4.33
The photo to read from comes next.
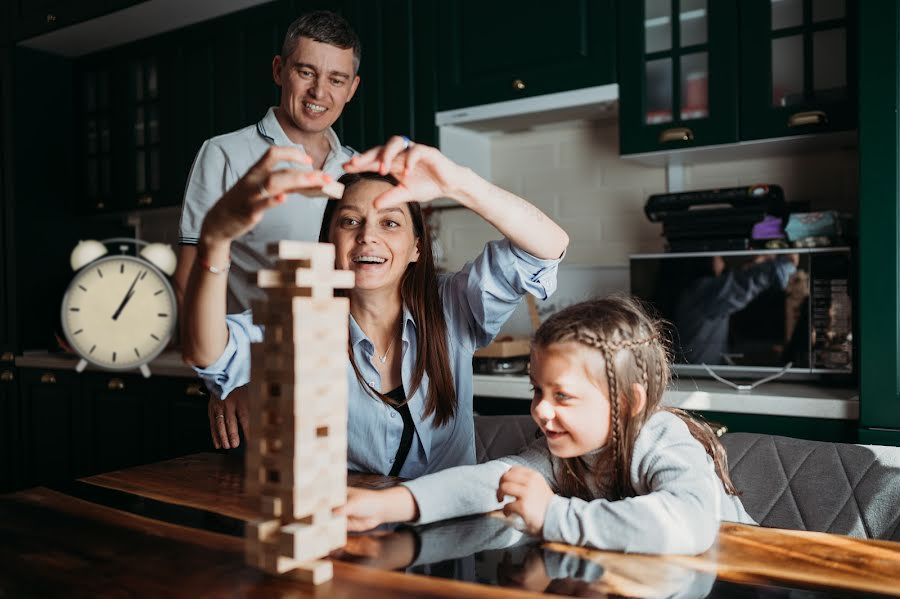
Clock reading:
1.04
